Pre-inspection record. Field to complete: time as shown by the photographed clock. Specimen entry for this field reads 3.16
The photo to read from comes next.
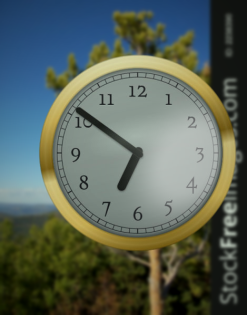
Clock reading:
6.51
